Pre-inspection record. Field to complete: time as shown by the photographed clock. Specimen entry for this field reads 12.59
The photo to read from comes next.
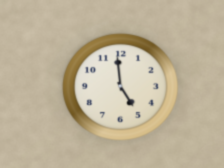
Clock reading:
4.59
